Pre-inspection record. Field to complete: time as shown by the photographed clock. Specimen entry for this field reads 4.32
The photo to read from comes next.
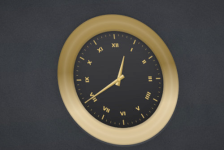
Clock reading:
12.40
